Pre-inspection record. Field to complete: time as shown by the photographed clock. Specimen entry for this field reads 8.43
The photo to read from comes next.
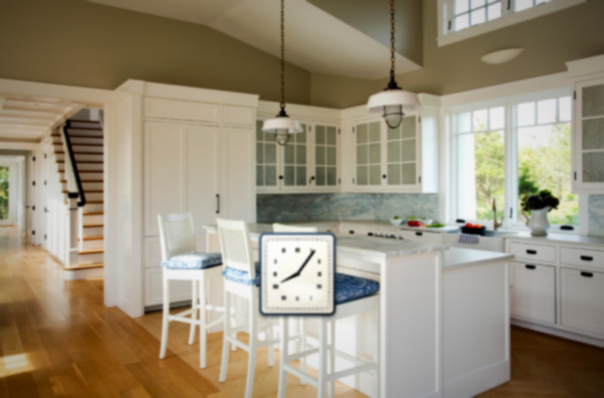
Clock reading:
8.06
